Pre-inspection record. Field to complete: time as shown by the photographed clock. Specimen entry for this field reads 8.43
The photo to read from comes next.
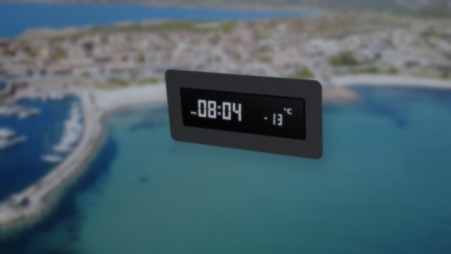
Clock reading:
8.04
